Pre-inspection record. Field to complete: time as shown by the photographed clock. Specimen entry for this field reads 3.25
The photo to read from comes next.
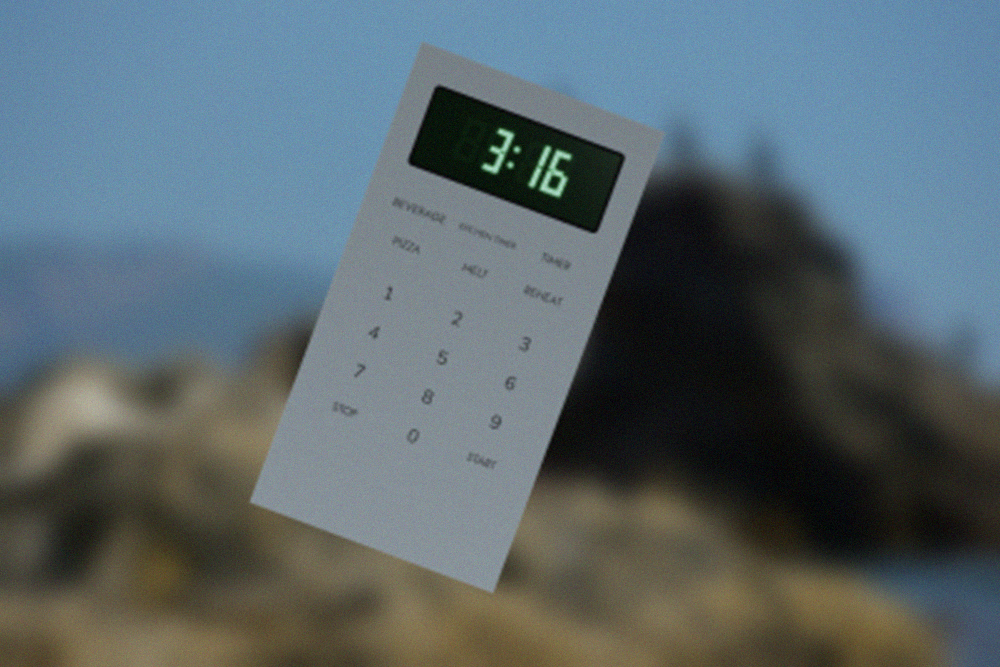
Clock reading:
3.16
